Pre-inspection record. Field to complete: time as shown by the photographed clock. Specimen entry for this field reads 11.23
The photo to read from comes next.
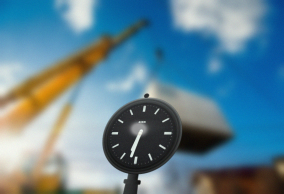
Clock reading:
6.32
